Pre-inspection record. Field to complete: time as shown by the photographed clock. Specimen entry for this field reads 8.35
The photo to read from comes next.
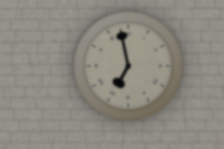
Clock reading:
6.58
